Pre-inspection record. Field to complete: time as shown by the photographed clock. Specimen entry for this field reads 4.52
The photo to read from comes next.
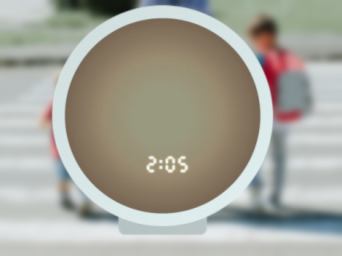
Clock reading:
2.05
